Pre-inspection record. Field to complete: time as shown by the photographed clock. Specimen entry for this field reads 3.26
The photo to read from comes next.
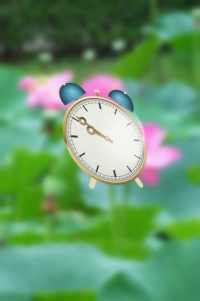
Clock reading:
9.51
